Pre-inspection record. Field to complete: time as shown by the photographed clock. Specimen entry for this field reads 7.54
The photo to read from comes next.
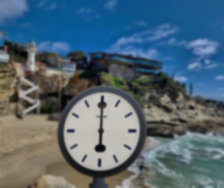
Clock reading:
6.00
